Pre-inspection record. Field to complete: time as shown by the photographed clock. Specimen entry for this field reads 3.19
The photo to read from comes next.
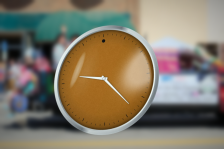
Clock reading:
9.23
